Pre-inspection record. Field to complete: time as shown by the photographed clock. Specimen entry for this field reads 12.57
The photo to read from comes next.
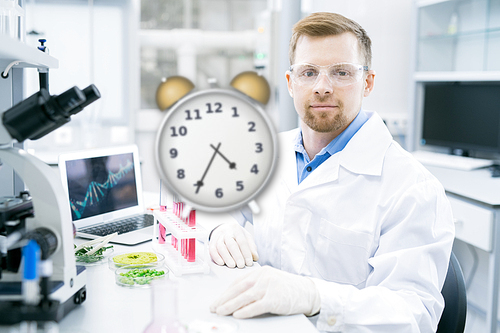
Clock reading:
4.35
